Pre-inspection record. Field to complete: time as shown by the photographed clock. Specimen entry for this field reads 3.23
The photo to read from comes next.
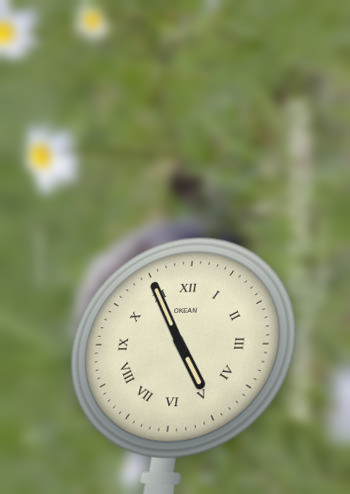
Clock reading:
4.55
